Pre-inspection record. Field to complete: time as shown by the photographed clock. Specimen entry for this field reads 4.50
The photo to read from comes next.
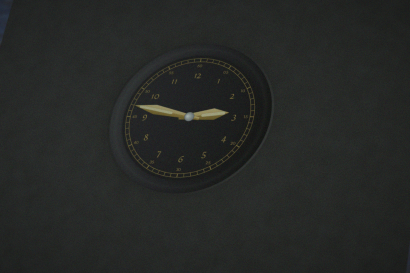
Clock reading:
2.47
